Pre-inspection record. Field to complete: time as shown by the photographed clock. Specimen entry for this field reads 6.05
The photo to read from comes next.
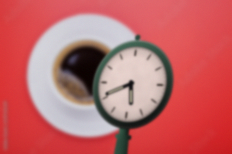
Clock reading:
5.41
